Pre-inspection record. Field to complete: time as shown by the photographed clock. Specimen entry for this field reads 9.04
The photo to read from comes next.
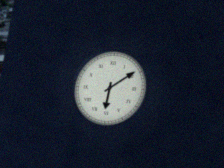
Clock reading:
6.09
